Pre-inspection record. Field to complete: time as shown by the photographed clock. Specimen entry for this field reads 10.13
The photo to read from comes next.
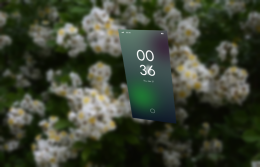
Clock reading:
0.36
